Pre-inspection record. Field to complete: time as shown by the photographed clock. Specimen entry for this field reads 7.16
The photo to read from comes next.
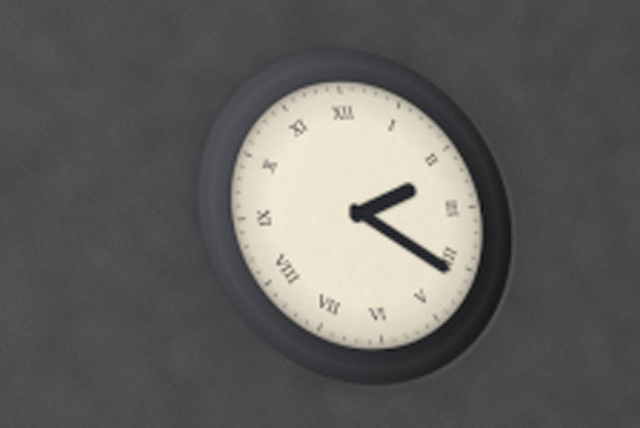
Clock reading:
2.21
